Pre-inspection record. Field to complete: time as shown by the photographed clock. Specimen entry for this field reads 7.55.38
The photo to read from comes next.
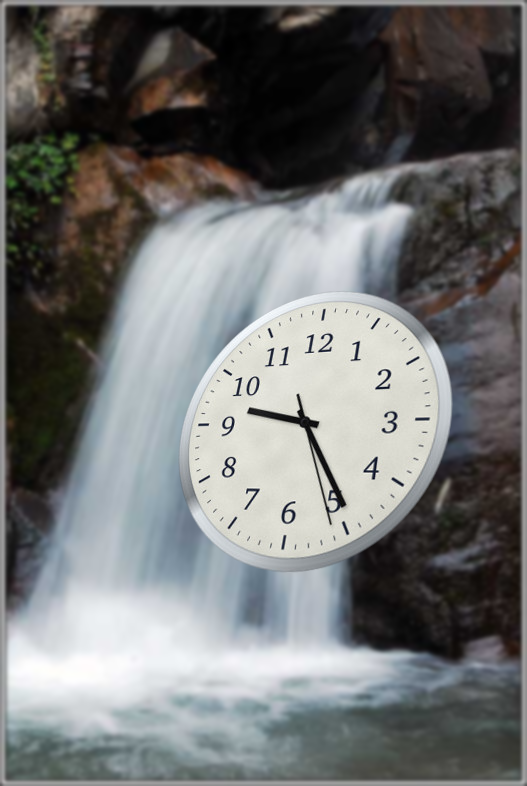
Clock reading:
9.24.26
